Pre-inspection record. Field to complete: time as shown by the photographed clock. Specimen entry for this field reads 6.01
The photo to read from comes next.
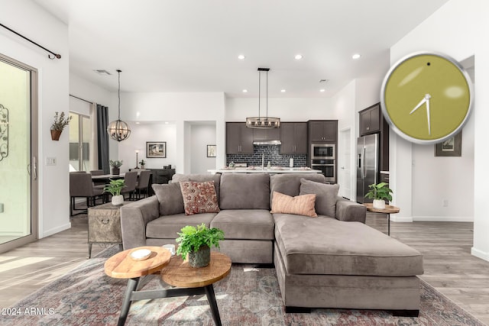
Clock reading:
7.29
